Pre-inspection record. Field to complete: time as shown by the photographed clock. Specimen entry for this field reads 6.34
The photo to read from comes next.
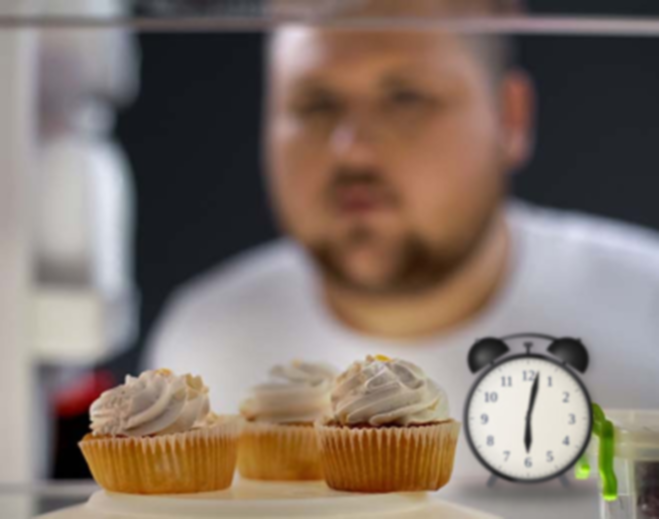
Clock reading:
6.02
